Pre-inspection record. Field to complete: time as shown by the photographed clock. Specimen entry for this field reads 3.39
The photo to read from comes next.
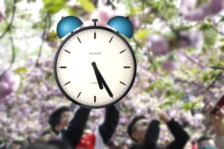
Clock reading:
5.25
